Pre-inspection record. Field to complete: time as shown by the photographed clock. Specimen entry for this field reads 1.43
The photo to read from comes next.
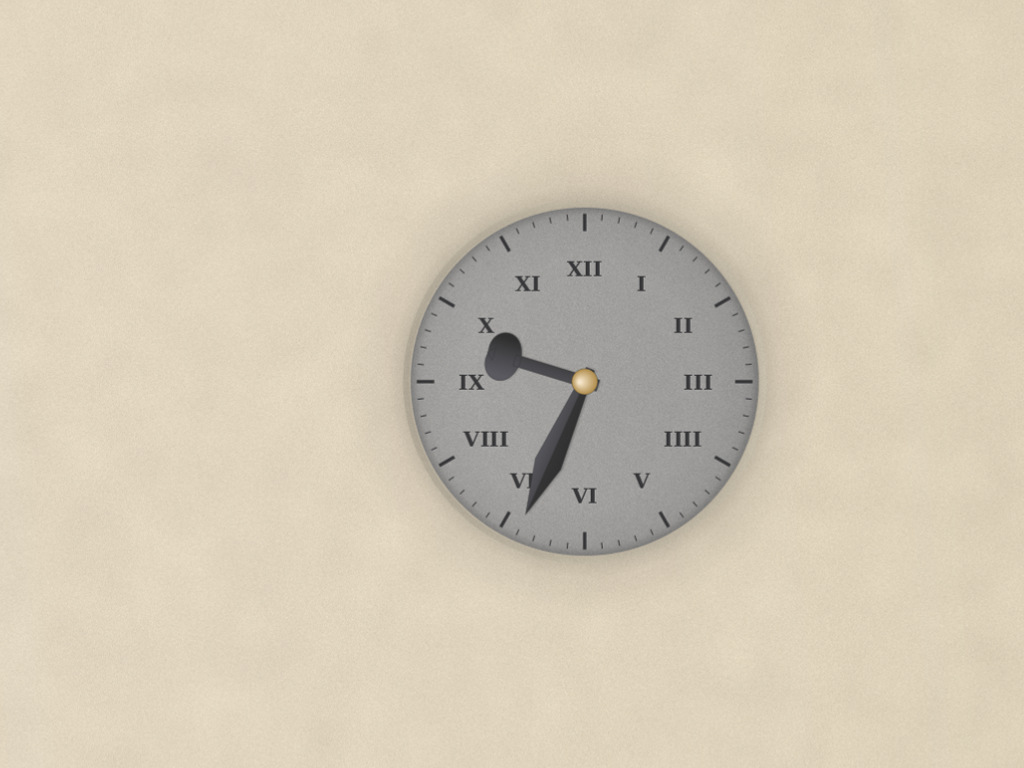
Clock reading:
9.34
